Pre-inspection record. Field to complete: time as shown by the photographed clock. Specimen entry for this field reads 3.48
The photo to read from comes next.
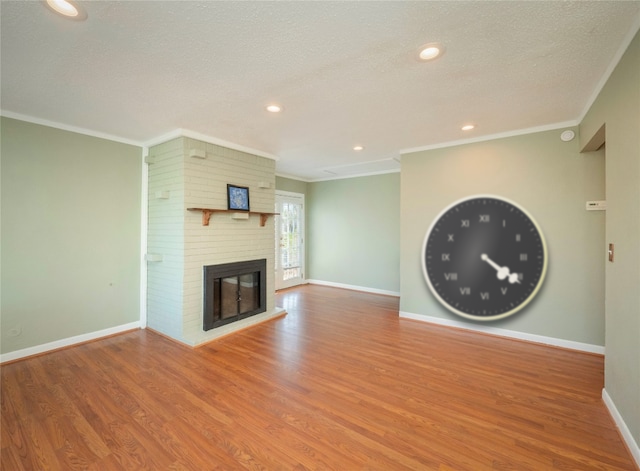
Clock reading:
4.21
